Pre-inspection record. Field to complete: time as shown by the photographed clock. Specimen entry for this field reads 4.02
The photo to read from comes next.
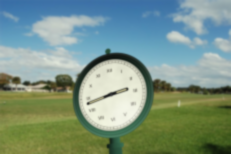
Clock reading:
2.43
